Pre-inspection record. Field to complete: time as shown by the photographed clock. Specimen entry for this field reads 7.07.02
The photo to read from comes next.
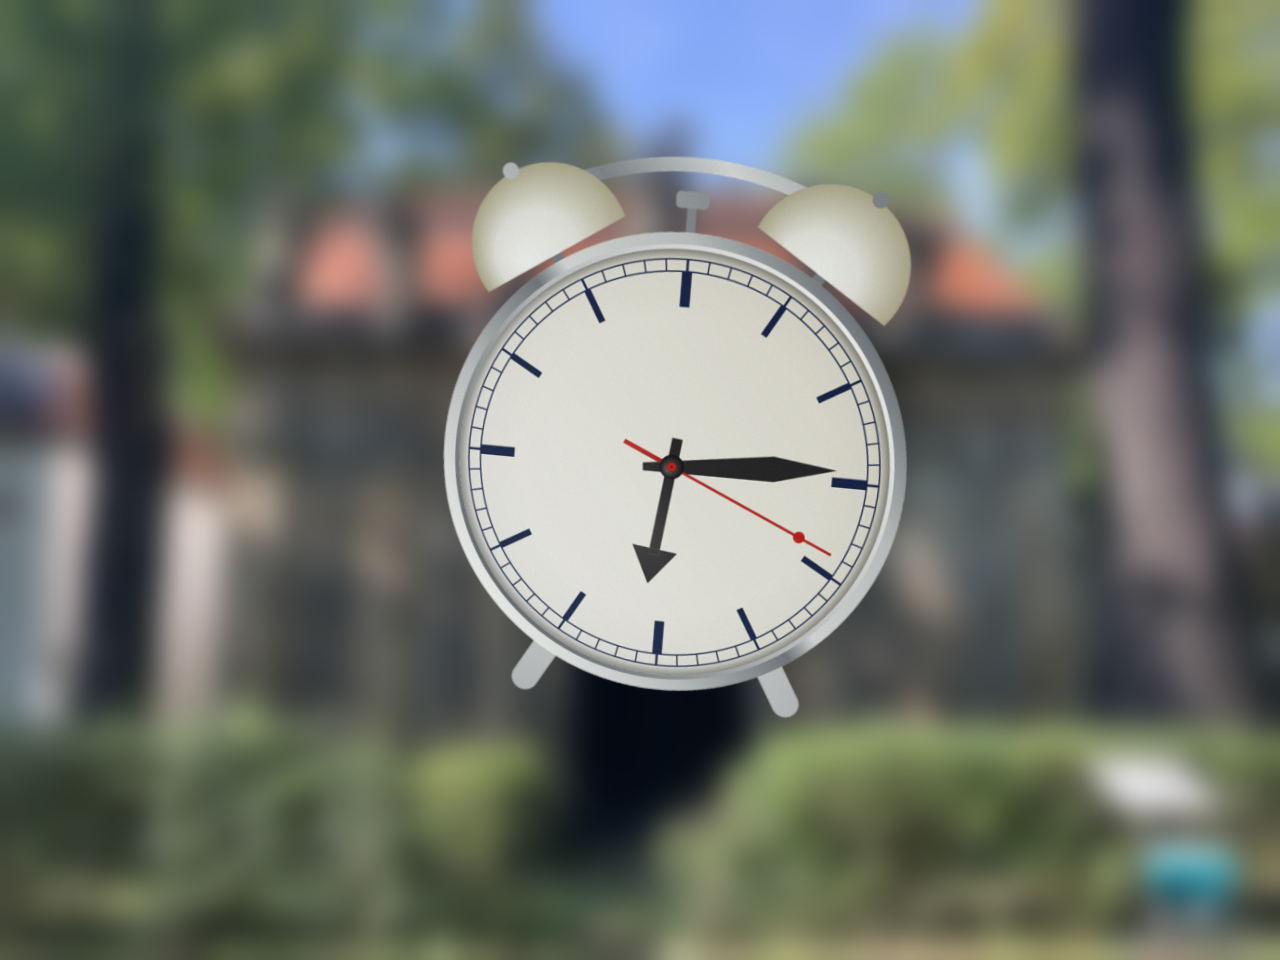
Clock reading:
6.14.19
